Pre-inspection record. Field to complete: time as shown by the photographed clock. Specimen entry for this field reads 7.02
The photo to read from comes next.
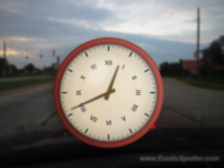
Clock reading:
12.41
